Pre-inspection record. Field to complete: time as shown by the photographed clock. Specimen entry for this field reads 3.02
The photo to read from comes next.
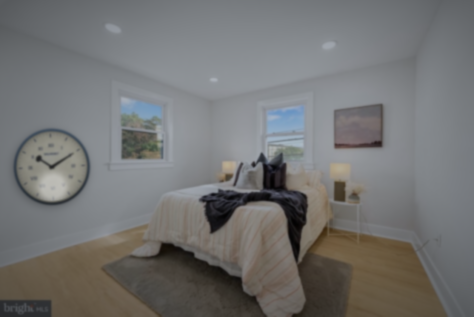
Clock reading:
10.10
